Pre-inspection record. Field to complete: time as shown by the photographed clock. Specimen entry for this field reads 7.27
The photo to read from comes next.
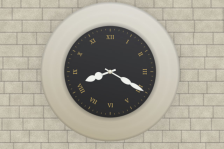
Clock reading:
8.20
